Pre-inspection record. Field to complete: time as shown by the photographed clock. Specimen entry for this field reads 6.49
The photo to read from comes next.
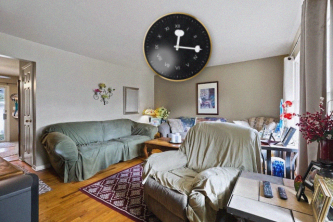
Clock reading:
12.16
